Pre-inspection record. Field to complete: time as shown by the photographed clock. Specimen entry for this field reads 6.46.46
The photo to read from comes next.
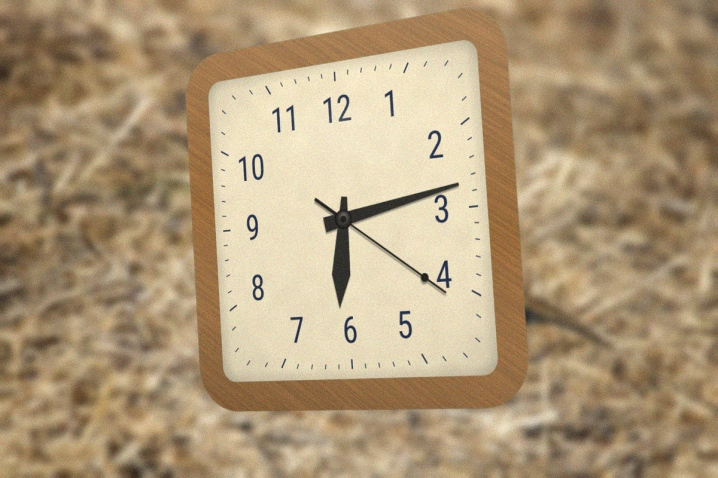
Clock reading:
6.13.21
